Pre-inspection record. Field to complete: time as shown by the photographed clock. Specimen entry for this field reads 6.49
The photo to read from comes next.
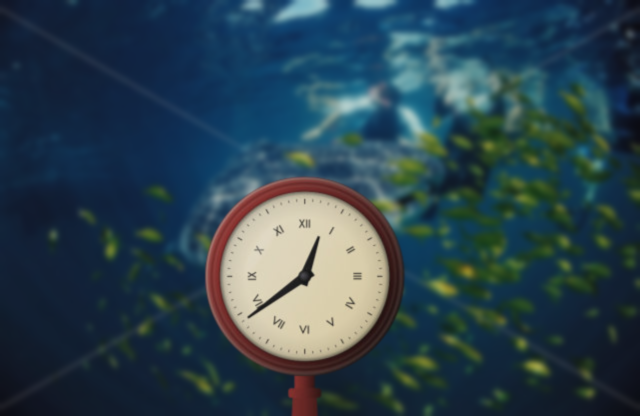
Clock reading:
12.39
